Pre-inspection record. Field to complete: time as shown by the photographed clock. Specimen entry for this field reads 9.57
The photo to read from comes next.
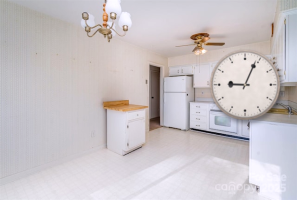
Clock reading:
9.04
